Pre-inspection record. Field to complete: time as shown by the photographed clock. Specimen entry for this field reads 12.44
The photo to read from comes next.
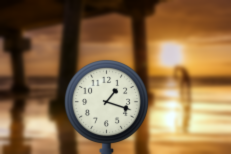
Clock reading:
1.18
